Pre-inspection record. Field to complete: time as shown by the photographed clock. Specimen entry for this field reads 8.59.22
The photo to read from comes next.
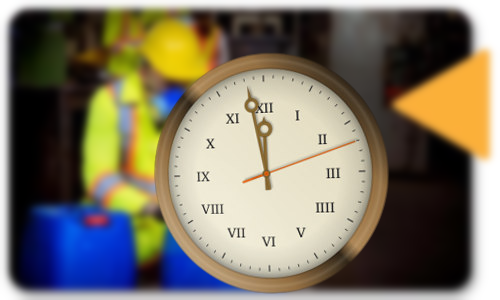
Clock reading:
11.58.12
